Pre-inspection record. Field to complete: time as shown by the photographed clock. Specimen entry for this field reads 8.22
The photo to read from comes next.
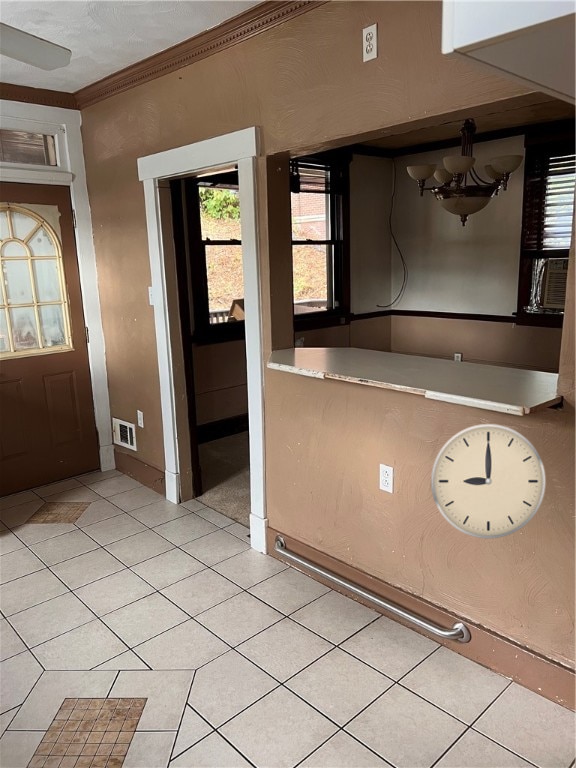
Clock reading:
9.00
